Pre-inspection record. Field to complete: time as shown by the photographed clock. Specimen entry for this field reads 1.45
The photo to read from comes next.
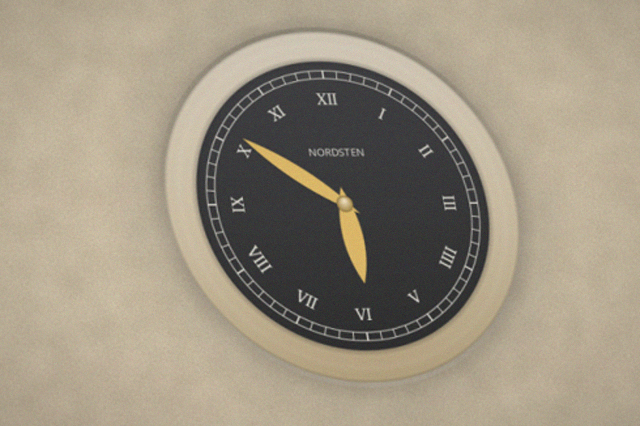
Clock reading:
5.51
